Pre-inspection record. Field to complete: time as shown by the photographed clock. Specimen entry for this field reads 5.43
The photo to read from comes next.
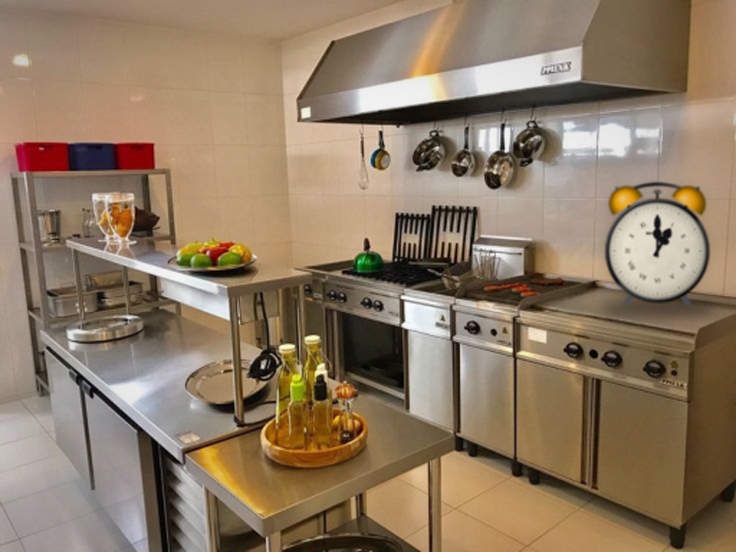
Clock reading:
1.00
